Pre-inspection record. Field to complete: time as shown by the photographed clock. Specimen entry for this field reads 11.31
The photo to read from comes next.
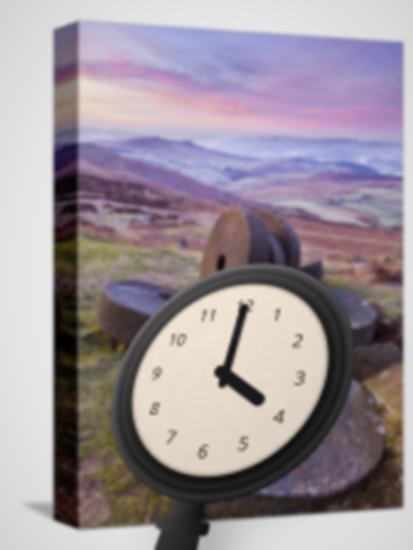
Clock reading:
4.00
